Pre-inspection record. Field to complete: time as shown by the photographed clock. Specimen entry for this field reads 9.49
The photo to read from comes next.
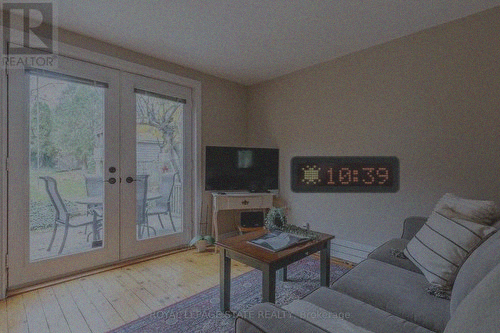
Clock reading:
10.39
